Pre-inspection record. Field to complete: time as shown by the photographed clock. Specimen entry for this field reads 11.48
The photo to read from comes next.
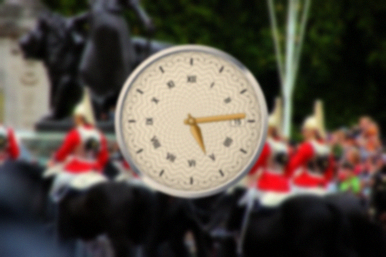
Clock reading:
5.14
